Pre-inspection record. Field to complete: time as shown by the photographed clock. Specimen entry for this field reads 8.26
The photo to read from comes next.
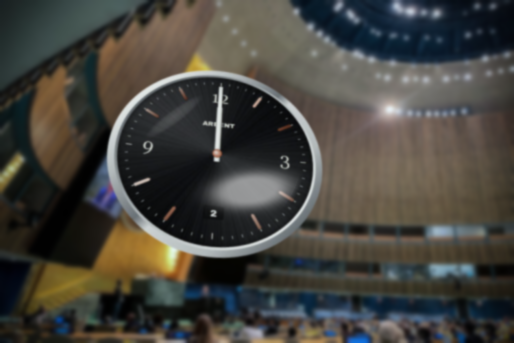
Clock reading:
12.00
